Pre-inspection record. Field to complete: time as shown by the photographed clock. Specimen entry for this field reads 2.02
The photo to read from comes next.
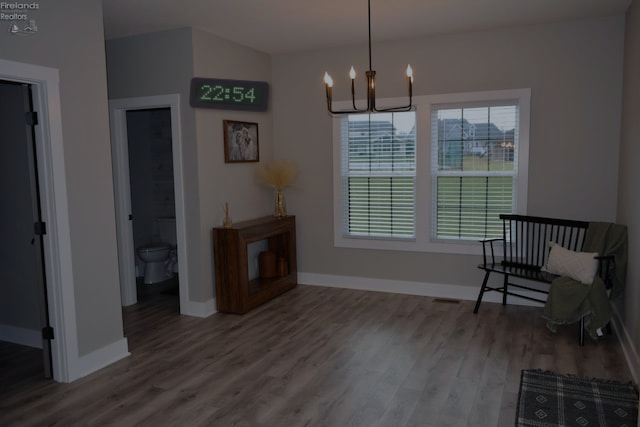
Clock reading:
22.54
